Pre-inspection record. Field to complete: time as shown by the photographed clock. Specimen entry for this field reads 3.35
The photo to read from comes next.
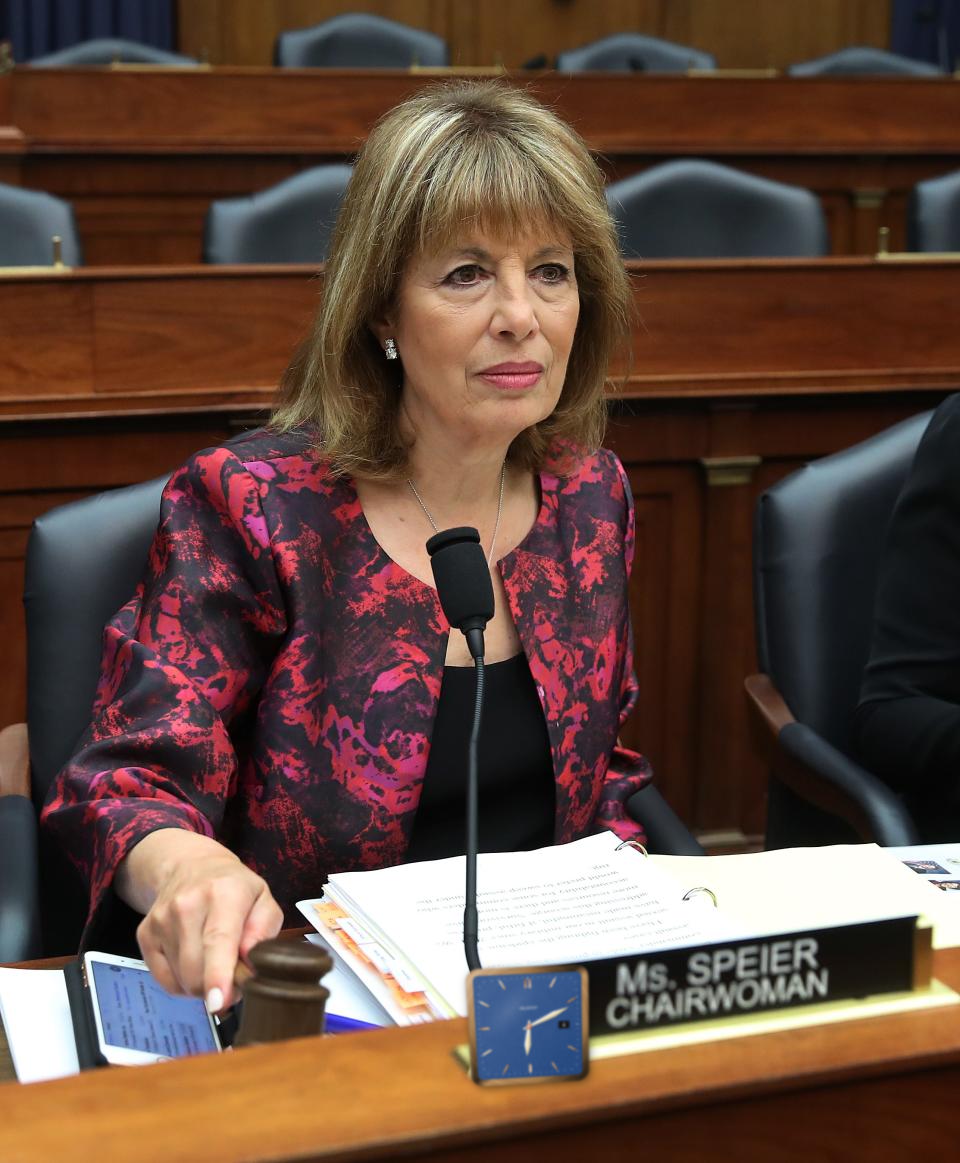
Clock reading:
6.11
